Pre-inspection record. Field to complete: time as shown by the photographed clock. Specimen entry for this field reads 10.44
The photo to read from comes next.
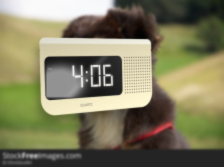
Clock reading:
4.06
